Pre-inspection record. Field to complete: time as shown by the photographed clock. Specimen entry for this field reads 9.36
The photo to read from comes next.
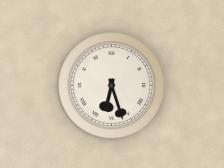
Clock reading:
6.27
